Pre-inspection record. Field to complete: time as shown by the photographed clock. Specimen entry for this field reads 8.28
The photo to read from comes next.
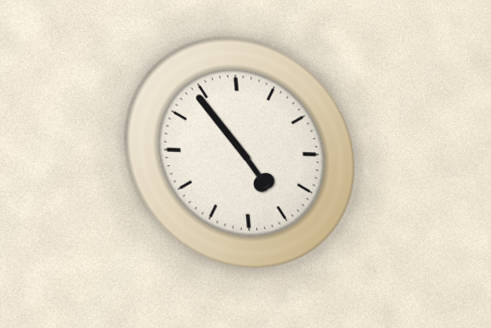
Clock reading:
4.54
